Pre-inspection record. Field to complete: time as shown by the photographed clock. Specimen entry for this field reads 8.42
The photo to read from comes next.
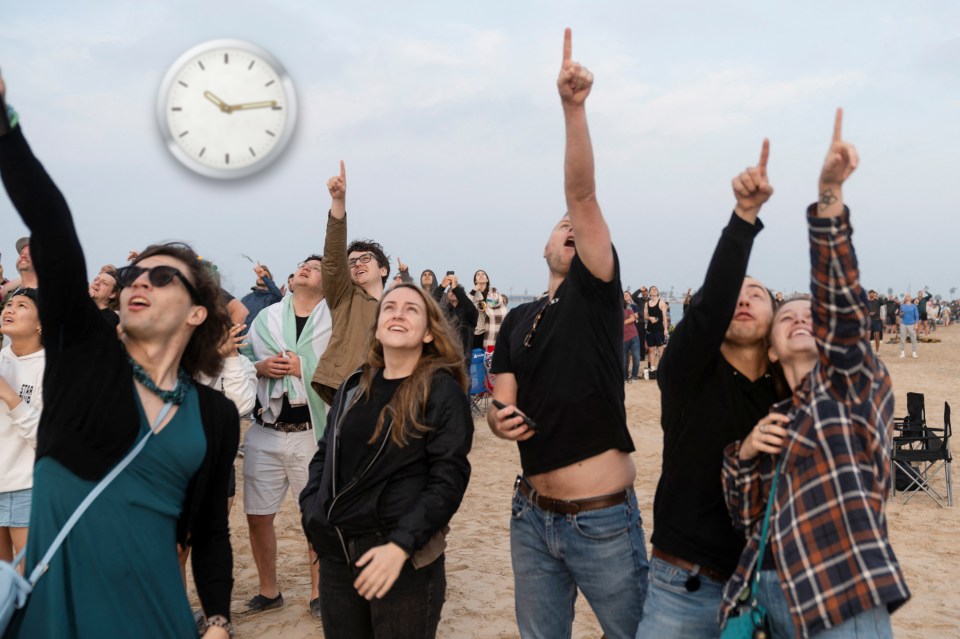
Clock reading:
10.14
